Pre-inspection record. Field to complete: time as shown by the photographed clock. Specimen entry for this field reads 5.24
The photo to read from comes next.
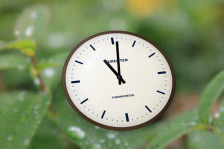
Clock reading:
11.01
